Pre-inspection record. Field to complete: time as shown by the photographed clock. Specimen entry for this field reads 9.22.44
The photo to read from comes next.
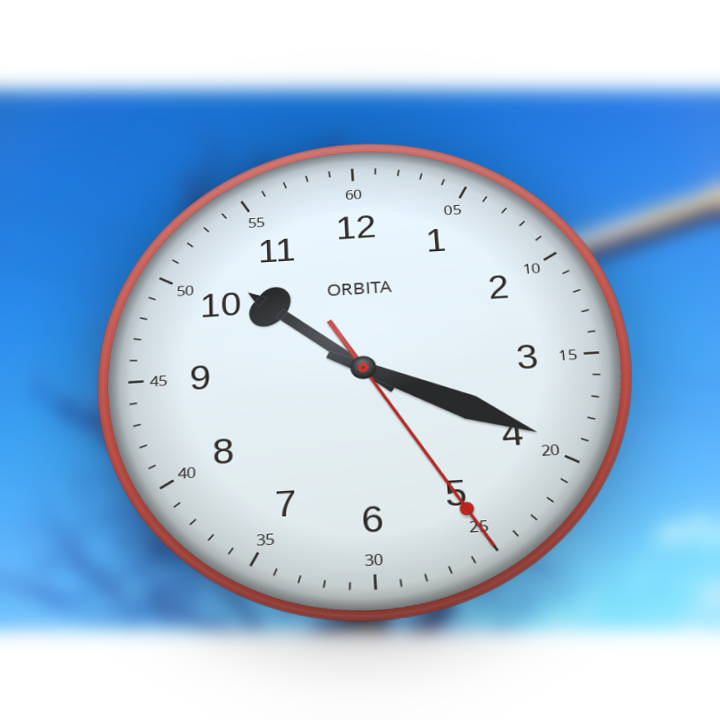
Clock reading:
10.19.25
